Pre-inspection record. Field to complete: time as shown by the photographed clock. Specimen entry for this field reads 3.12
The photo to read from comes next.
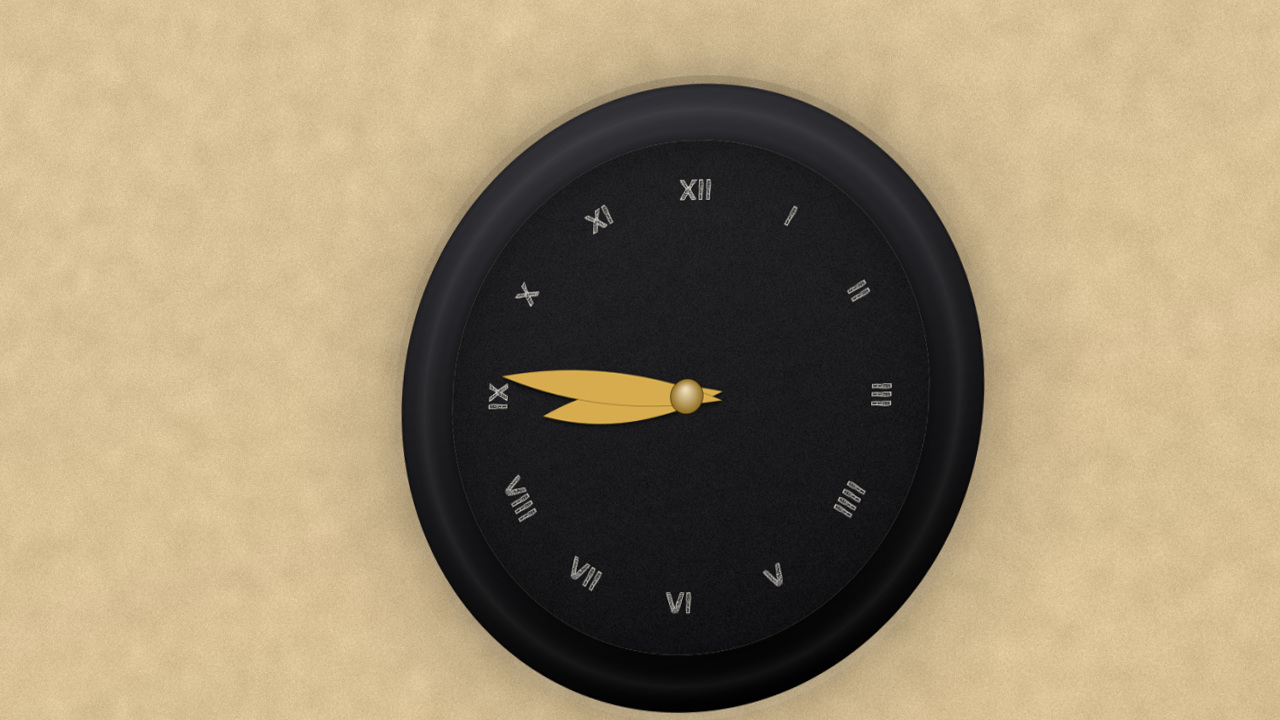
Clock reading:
8.46
